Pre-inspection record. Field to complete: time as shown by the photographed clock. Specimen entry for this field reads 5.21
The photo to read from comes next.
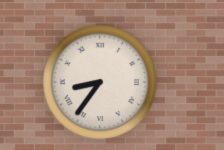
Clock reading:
8.36
